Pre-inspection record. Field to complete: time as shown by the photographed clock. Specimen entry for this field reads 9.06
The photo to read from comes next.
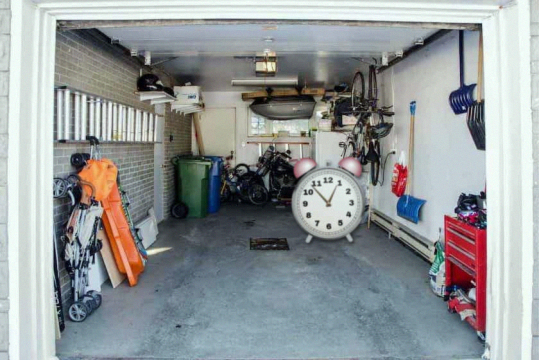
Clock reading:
12.53
